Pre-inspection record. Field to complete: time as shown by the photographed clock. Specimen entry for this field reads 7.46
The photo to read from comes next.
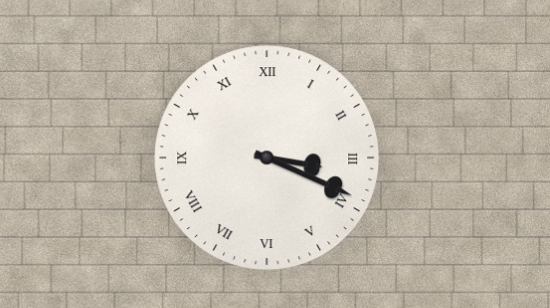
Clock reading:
3.19
